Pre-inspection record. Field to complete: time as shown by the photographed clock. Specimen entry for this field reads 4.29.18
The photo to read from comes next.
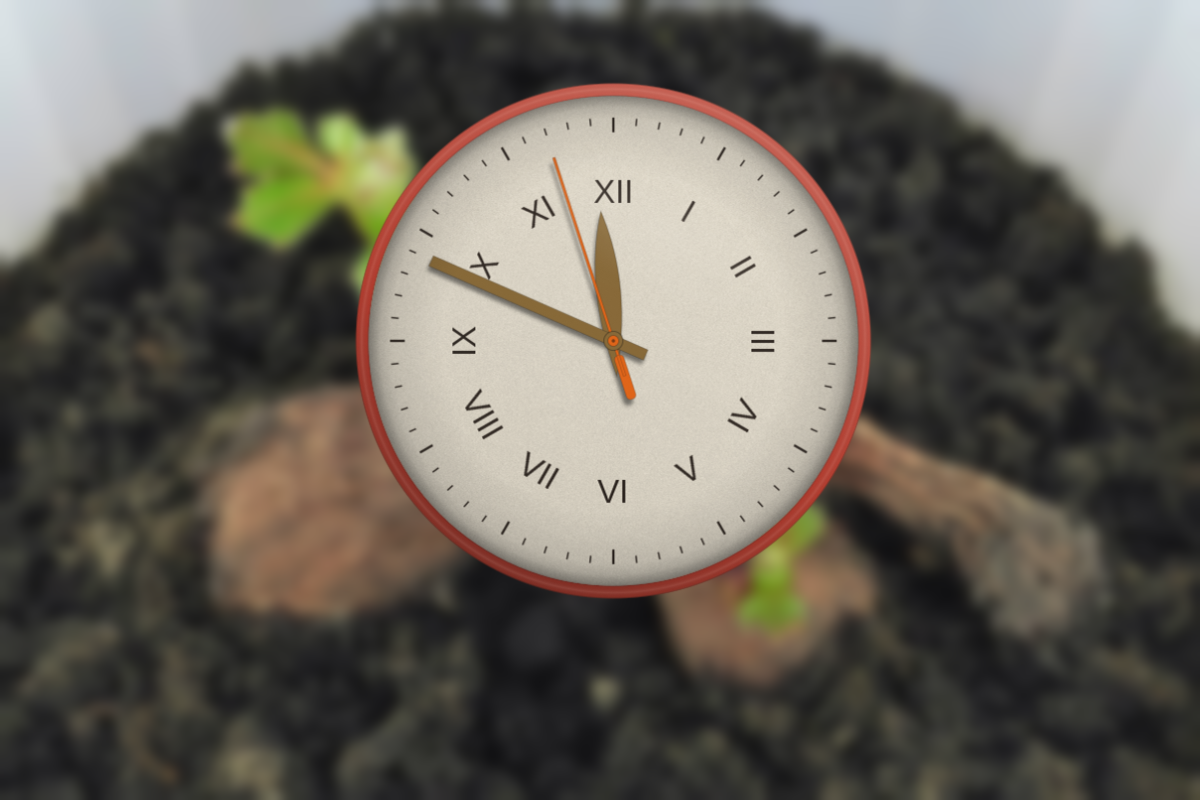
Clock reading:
11.48.57
